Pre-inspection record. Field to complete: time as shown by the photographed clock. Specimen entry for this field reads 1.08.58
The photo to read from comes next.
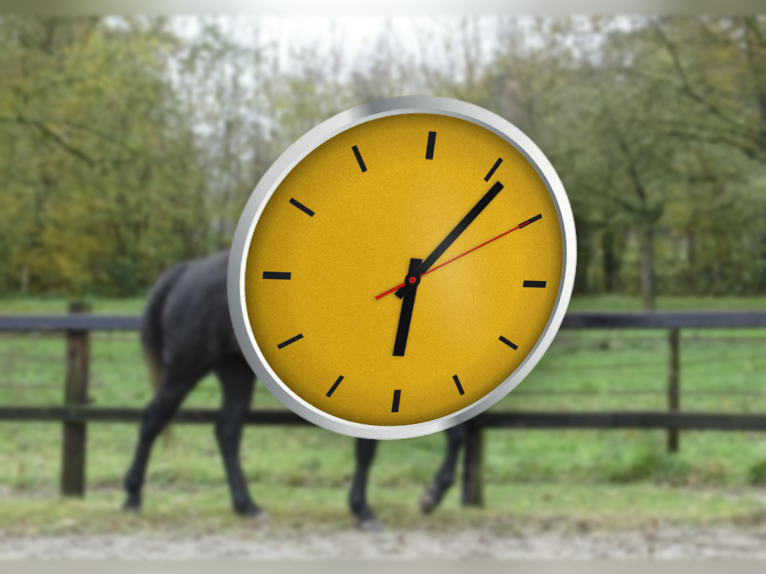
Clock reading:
6.06.10
